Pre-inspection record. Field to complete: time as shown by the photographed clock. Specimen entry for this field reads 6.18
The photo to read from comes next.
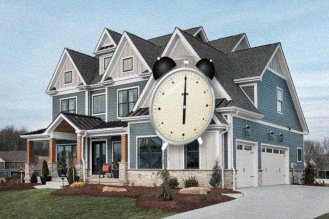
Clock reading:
6.00
